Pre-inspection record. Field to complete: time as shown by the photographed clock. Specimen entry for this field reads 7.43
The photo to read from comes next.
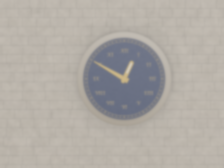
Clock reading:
12.50
